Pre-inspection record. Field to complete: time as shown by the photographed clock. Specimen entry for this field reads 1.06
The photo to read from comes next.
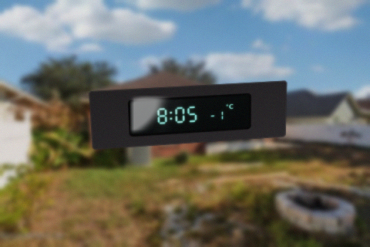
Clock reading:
8.05
